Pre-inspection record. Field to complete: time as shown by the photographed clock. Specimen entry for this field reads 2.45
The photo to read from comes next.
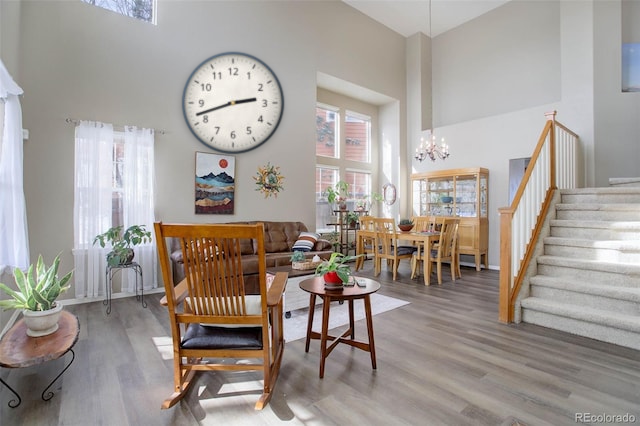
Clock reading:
2.42
